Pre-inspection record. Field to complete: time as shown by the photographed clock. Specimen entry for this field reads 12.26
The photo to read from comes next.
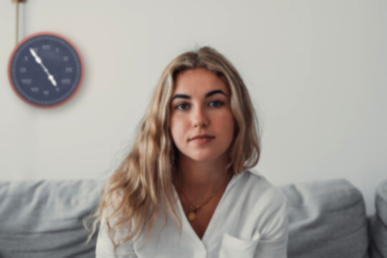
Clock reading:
4.54
